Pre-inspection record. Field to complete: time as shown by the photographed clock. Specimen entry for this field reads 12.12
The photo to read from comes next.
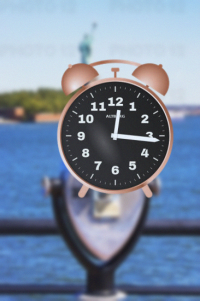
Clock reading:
12.16
